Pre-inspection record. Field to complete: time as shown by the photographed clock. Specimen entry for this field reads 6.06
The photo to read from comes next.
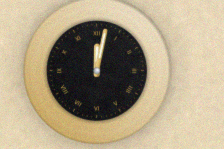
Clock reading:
12.02
